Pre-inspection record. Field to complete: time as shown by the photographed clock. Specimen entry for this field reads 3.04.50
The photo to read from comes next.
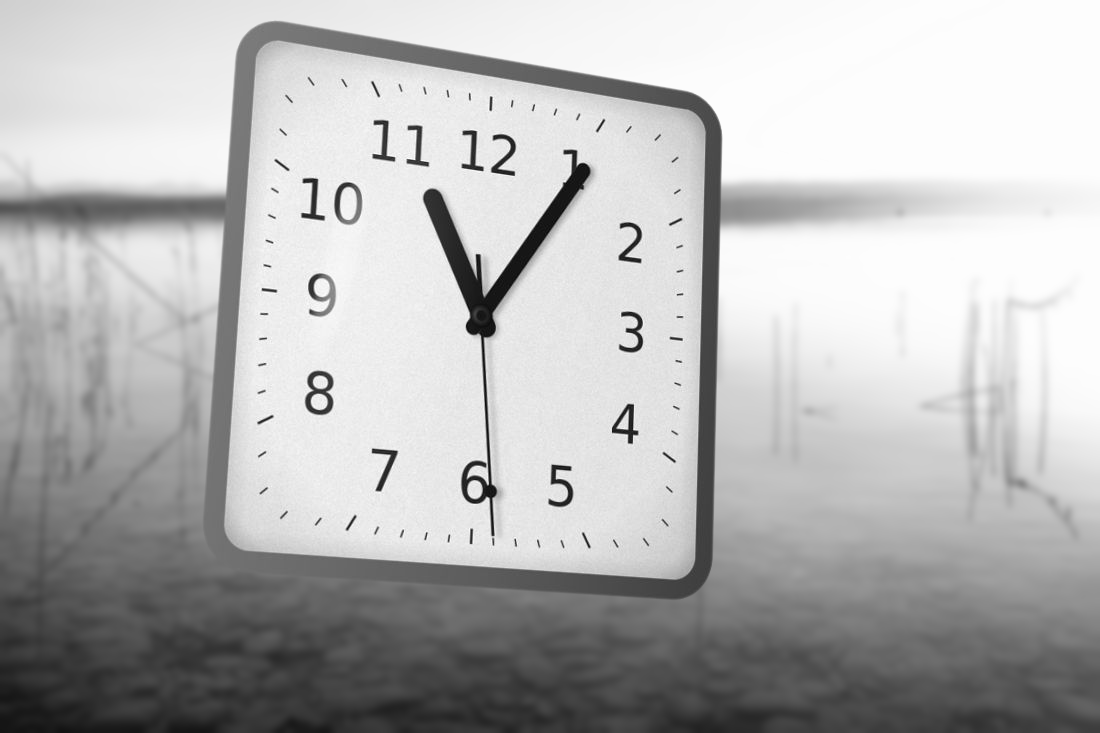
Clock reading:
11.05.29
